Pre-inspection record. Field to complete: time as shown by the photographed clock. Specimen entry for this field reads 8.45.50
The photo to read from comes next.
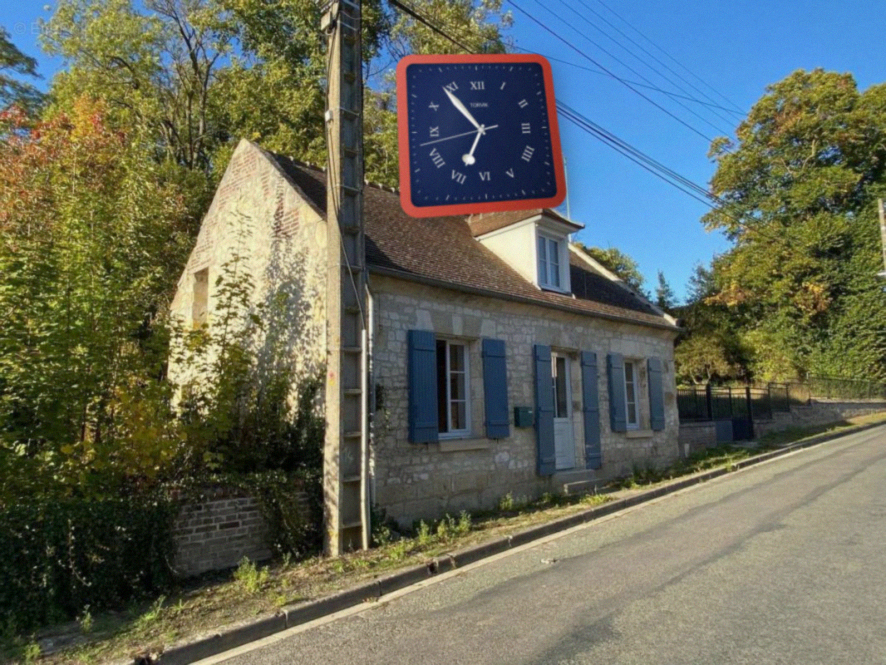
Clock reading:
6.53.43
